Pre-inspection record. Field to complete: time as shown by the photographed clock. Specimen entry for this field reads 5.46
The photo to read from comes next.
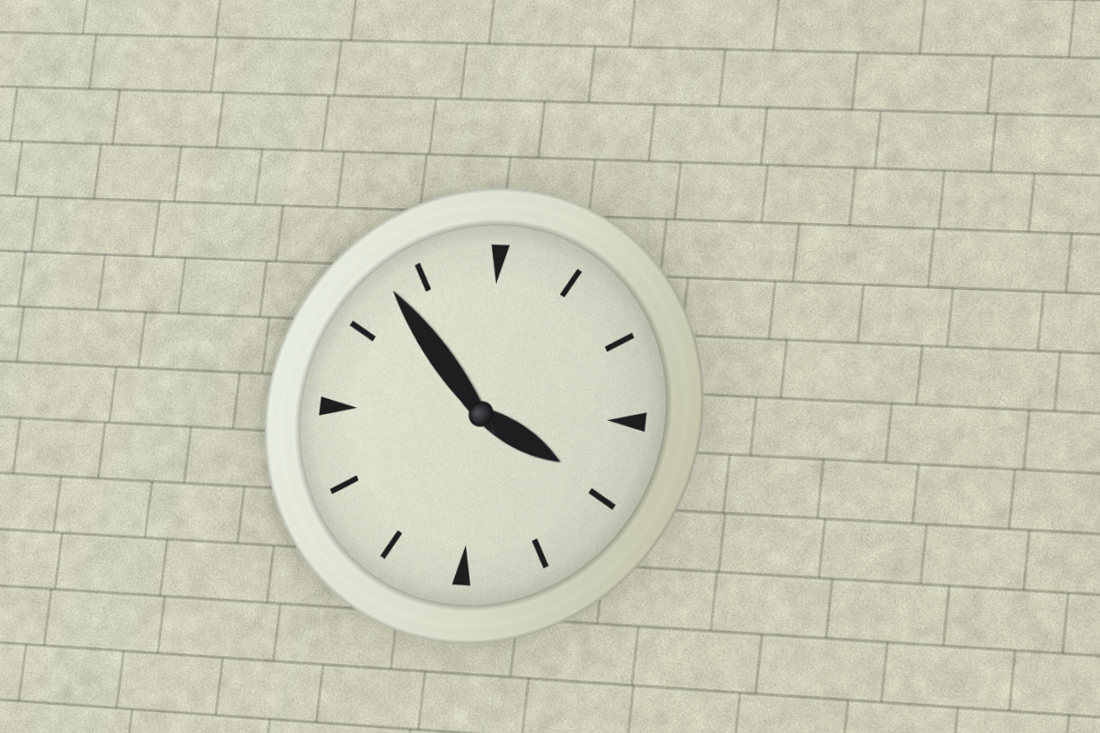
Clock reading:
3.53
